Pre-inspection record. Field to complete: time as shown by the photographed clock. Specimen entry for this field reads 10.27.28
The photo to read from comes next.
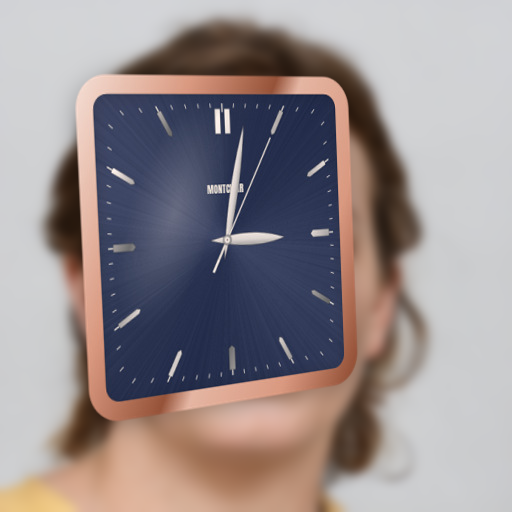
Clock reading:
3.02.05
